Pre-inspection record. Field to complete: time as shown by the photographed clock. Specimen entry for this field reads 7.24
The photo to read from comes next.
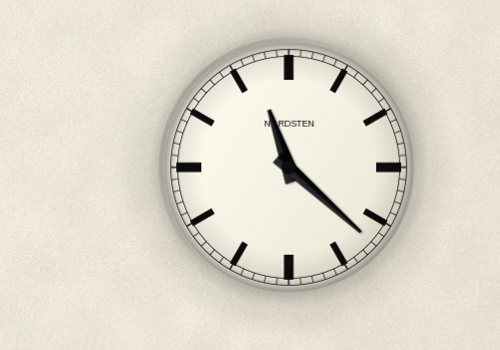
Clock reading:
11.22
